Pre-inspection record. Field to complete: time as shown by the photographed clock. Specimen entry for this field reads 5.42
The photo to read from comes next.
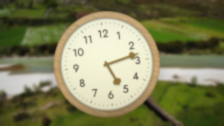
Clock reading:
5.13
